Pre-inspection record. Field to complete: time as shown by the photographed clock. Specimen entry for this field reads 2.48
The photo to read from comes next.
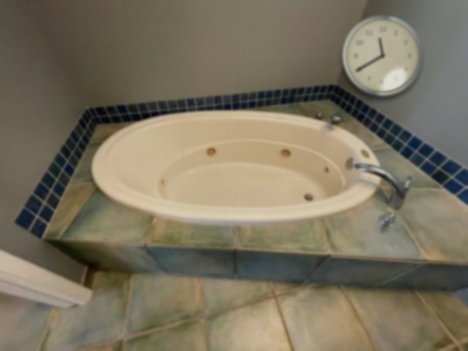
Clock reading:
11.40
